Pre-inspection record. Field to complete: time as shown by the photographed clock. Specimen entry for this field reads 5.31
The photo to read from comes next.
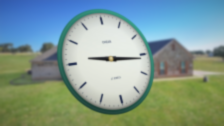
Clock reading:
9.16
